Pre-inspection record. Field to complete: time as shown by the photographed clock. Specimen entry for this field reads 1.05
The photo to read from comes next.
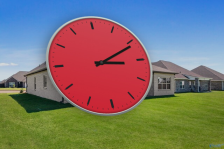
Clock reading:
3.11
